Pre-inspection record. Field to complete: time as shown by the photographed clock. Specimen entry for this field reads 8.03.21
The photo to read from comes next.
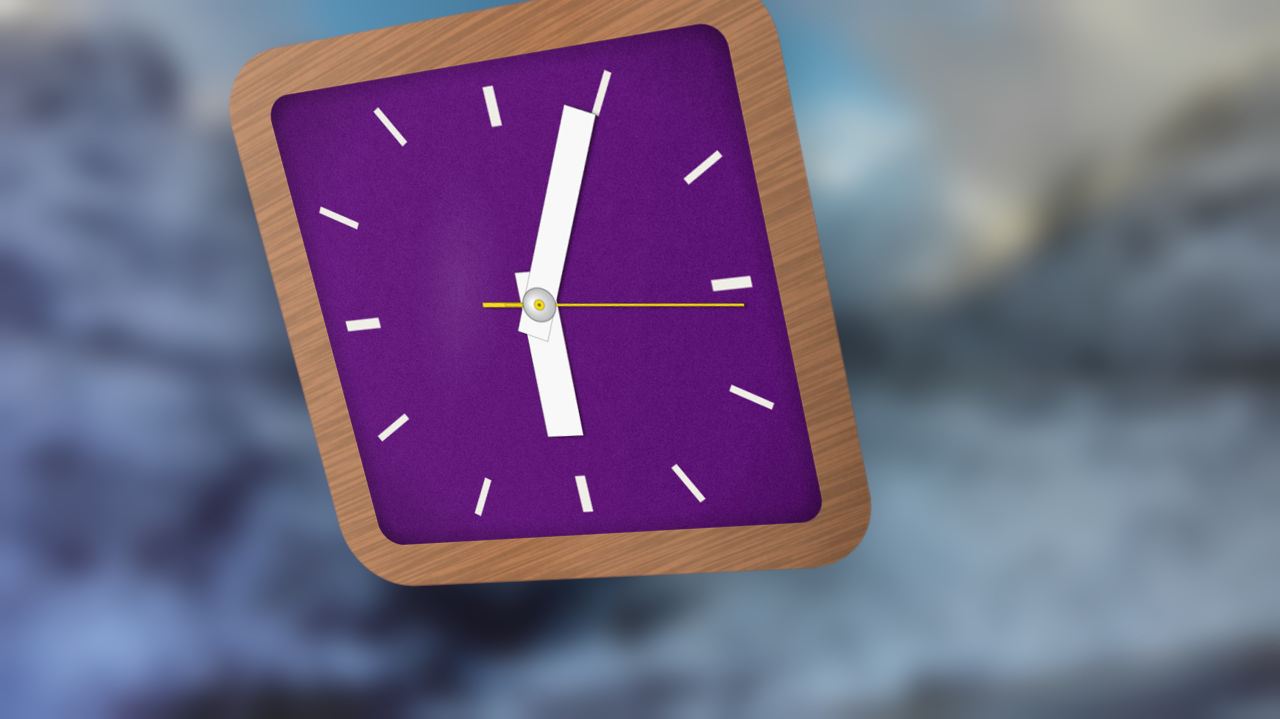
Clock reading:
6.04.16
